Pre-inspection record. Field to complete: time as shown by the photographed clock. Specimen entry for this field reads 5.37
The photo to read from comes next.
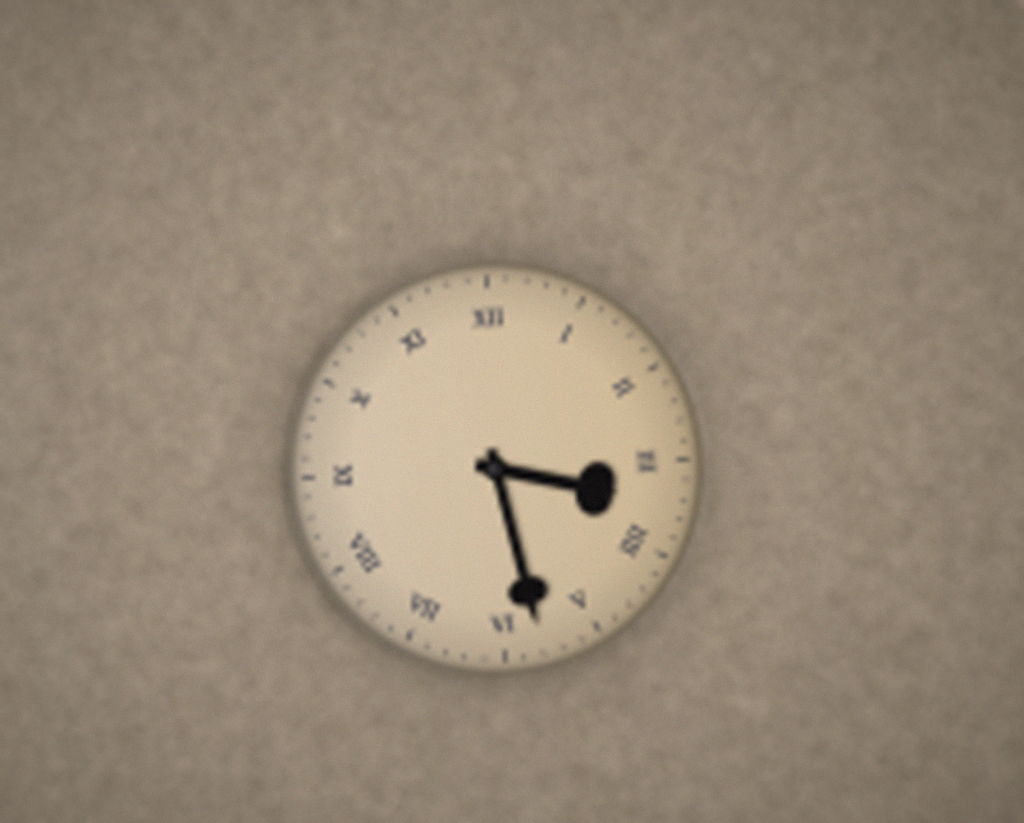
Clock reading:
3.28
